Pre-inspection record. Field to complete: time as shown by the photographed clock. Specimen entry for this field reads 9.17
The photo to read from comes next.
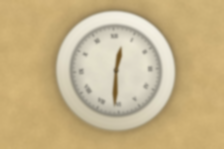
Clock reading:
12.31
